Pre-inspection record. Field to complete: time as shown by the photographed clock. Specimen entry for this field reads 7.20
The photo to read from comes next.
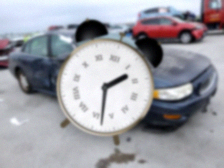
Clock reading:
1.28
